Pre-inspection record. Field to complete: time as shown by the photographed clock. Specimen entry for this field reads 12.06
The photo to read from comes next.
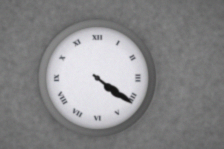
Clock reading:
4.21
